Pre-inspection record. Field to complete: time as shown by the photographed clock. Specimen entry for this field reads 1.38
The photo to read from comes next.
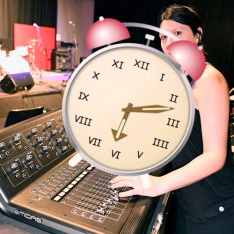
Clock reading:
6.12
